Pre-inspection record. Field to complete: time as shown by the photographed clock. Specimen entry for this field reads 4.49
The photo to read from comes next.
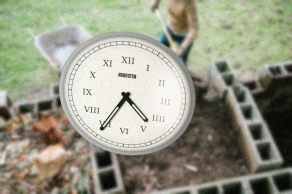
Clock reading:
4.35
